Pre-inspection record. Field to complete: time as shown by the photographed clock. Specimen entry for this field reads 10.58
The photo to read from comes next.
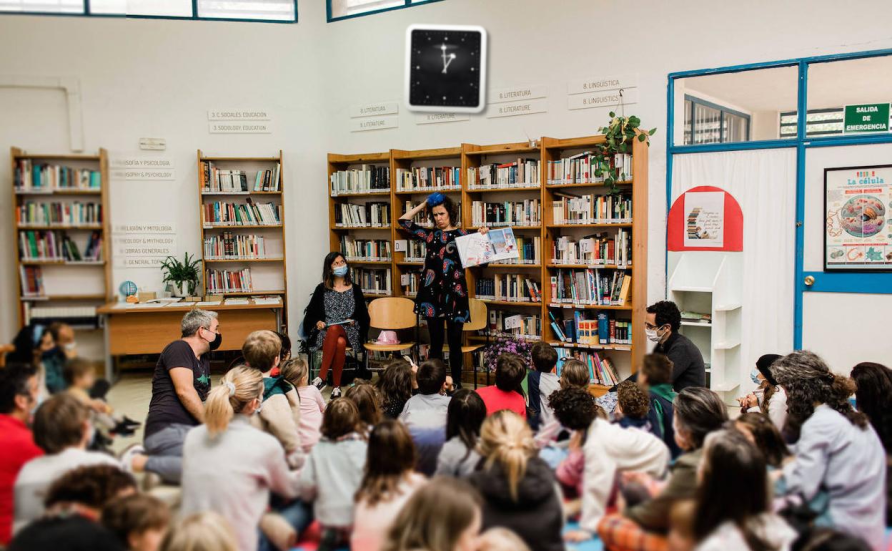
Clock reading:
12.59
